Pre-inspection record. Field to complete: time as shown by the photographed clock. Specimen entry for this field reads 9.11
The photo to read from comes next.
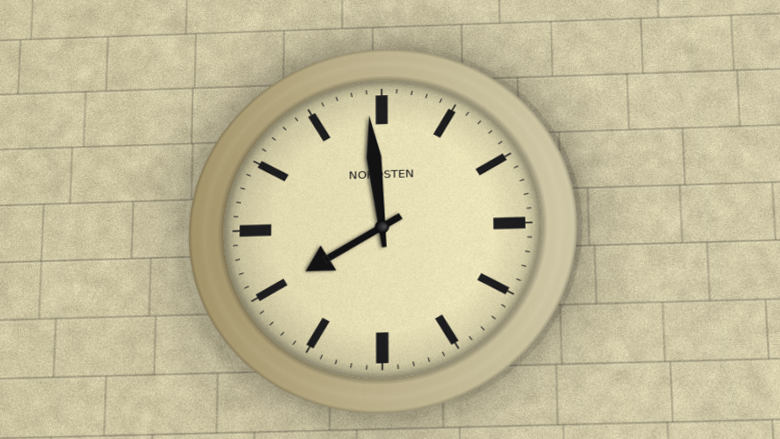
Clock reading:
7.59
